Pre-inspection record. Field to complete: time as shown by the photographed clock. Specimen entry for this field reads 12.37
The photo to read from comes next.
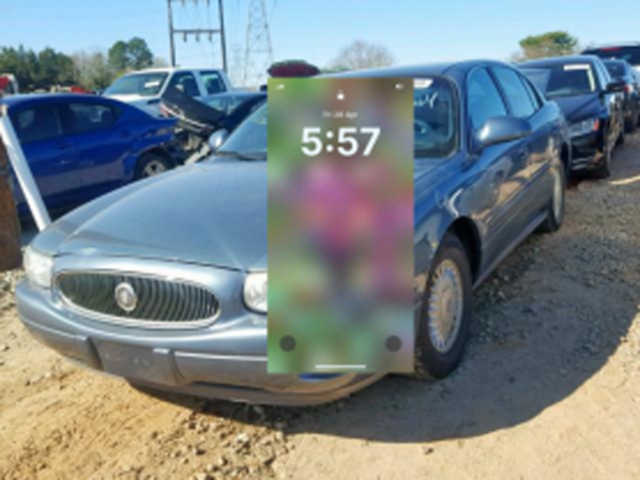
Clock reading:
5.57
